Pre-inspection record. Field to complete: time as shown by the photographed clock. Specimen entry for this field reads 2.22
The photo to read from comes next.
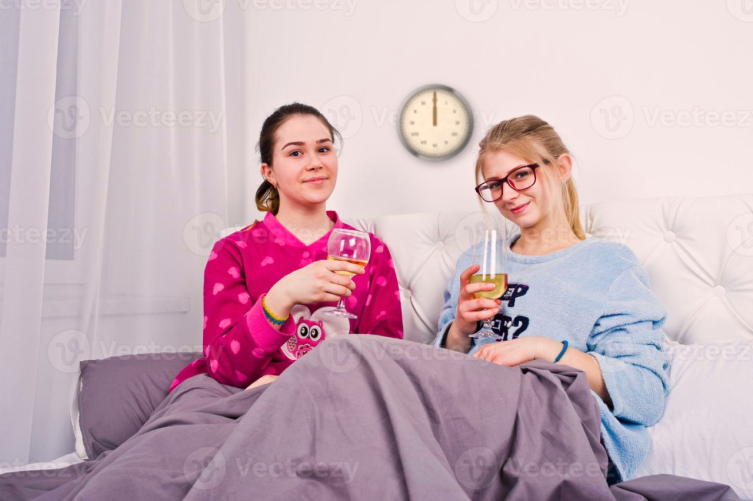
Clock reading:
12.00
